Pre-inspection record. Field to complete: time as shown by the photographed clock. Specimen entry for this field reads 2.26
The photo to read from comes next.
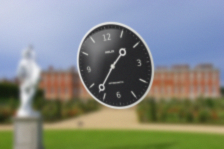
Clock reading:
1.37
